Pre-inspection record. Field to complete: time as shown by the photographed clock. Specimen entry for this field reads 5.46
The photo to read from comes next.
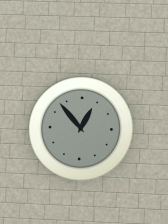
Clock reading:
12.53
